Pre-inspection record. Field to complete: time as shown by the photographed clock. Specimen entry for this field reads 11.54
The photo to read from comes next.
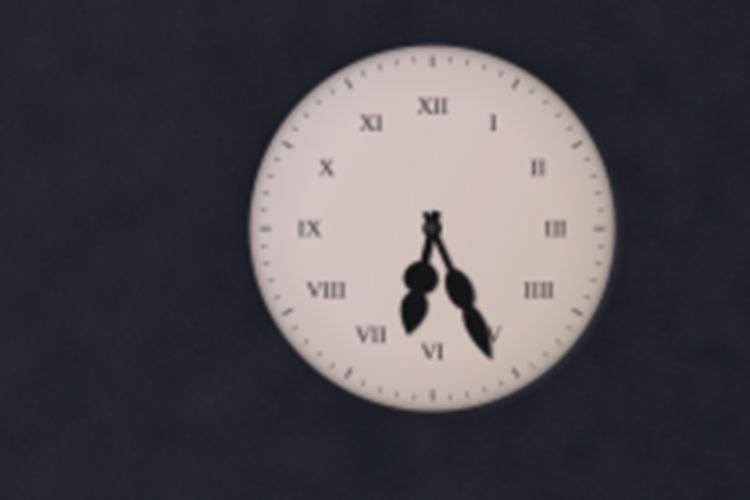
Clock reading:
6.26
